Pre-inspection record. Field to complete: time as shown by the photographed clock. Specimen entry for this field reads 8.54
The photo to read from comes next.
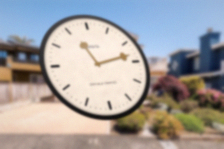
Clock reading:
11.13
